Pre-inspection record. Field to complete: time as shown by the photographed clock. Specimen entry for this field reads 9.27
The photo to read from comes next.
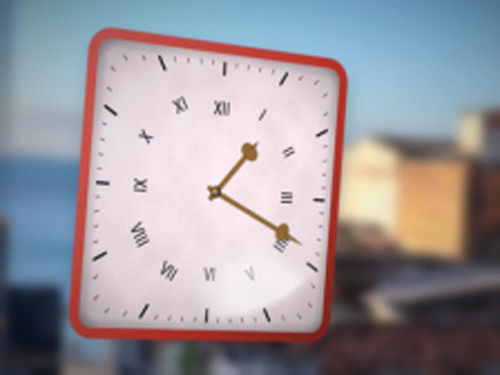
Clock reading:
1.19
